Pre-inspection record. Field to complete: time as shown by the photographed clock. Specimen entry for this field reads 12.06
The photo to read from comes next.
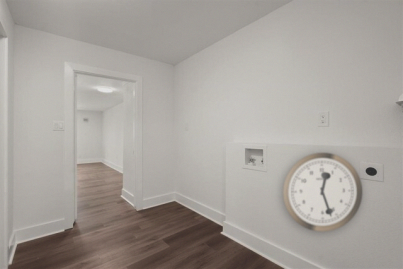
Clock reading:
12.27
